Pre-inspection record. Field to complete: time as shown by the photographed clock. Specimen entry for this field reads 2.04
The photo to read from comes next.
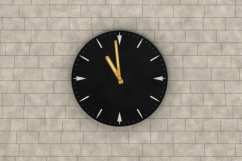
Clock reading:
10.59
